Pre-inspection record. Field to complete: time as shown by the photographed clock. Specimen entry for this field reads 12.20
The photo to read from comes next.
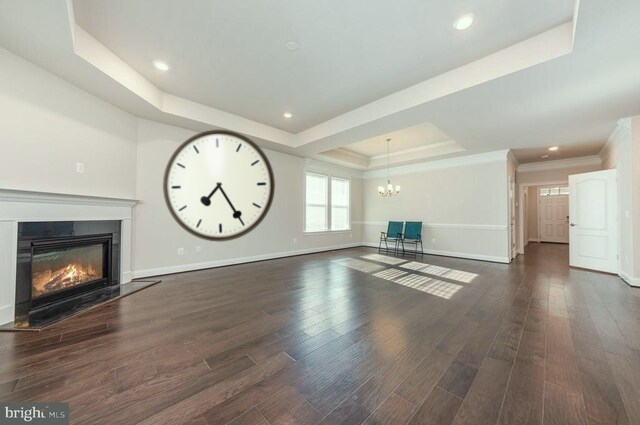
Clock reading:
7.25
